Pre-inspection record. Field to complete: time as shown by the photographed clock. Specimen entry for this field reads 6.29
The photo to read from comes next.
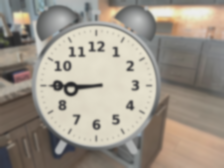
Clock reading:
8.45
